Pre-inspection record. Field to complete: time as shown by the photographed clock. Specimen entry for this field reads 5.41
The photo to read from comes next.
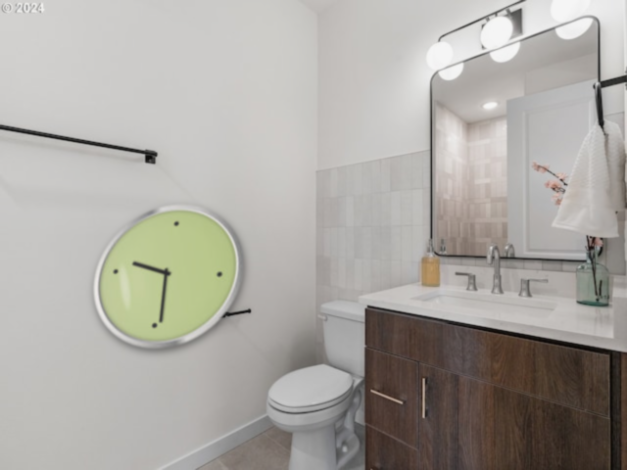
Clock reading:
9.29
